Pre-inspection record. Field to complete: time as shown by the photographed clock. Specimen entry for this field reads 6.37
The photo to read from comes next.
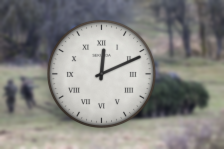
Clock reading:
12.11
